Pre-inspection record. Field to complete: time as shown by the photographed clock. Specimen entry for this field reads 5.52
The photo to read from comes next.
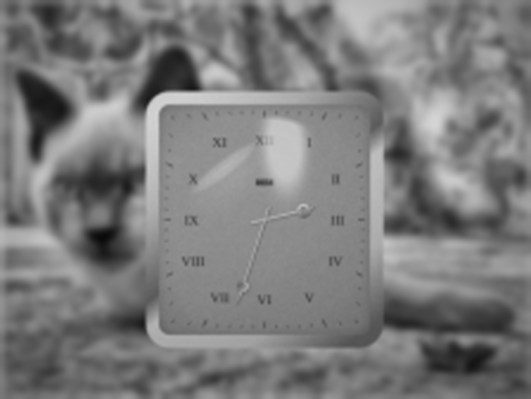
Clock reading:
2.33
